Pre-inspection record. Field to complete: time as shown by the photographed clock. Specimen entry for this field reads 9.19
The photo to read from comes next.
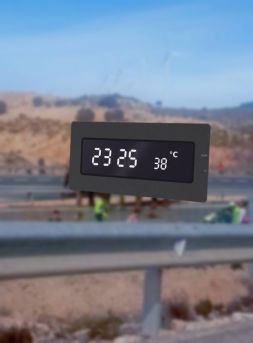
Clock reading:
23.25
